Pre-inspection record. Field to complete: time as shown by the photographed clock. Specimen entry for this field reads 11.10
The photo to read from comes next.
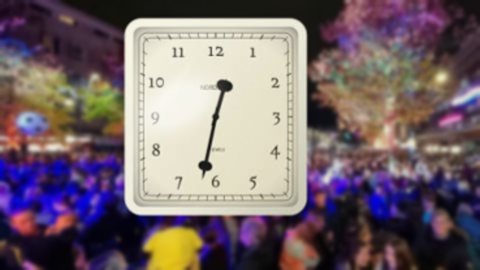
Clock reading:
12.32
